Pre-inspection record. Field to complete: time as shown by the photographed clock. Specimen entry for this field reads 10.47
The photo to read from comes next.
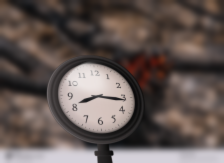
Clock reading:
8.16
